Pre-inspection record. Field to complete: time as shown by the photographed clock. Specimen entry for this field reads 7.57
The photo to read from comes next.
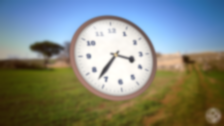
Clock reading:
3.37
